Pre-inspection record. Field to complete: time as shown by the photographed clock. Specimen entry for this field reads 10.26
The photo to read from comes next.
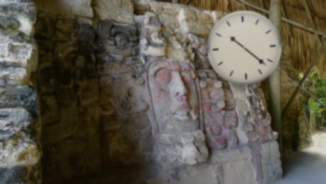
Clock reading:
10.22
